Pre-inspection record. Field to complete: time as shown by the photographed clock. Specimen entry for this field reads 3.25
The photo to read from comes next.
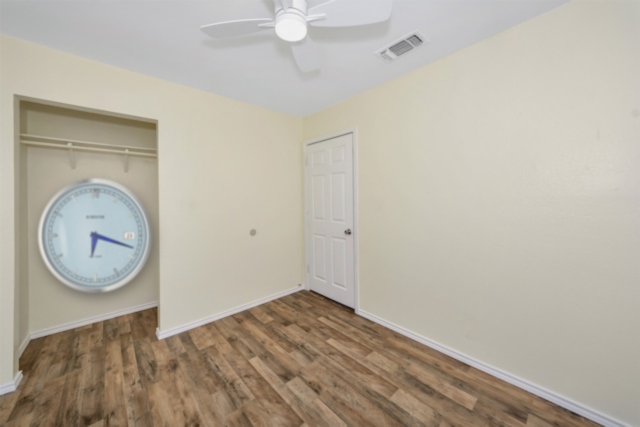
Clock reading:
6.18
